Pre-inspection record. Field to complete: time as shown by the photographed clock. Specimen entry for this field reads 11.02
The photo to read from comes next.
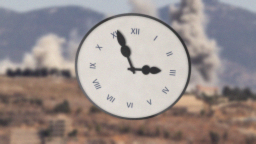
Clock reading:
2.56
